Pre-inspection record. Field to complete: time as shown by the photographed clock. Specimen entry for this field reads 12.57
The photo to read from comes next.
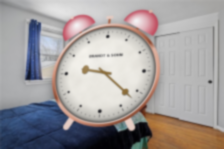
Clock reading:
9.22
